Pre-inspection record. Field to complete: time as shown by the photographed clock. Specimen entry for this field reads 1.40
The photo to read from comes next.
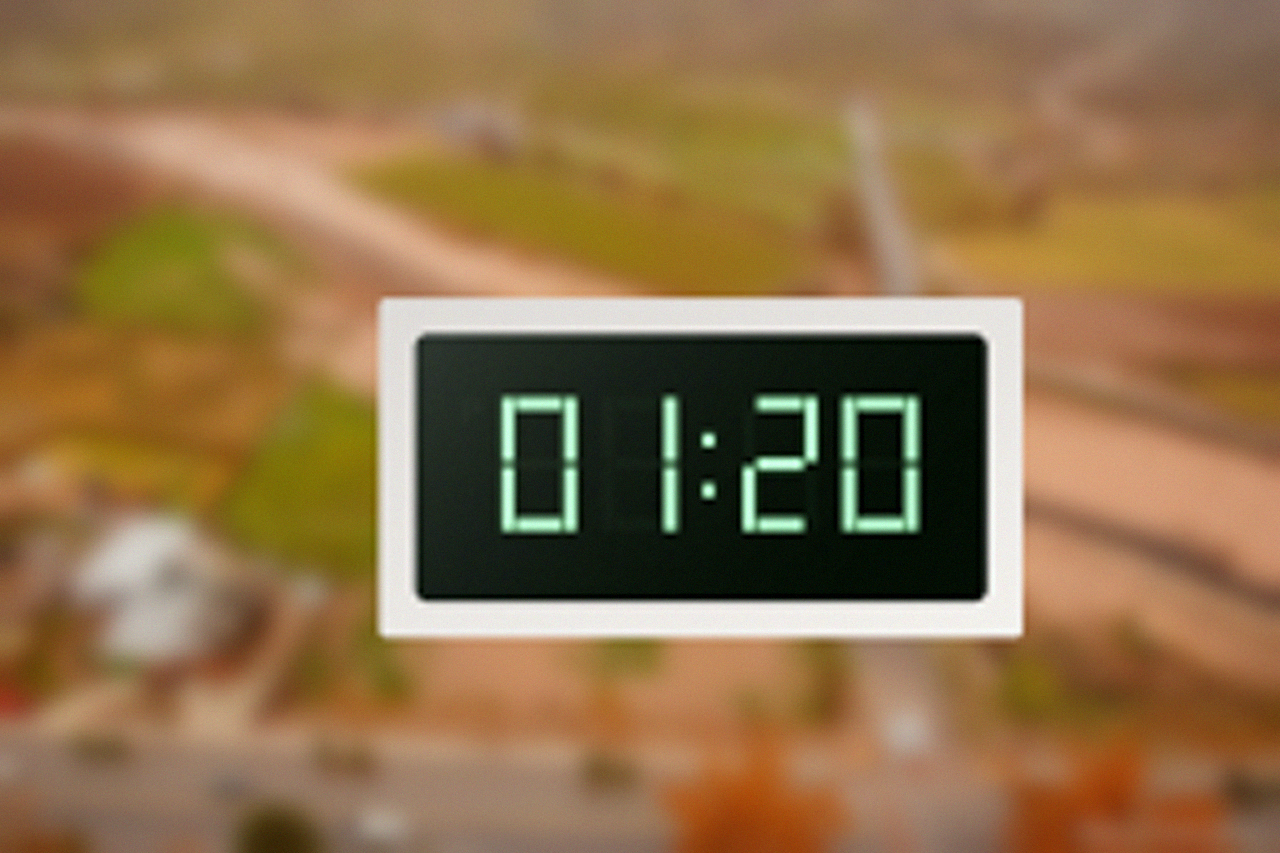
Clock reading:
1.20
